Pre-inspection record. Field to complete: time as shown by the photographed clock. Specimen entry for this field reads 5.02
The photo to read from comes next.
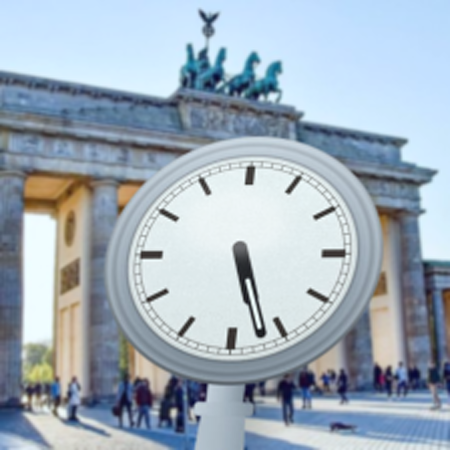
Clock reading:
5.27
